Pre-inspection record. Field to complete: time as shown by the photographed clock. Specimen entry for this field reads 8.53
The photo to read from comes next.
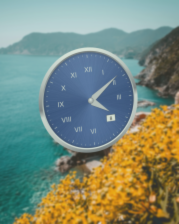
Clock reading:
4.09
